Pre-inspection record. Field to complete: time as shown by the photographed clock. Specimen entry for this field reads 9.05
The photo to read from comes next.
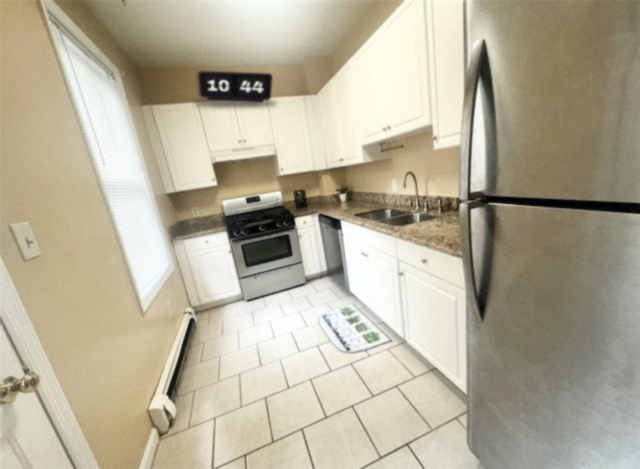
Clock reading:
10.44
